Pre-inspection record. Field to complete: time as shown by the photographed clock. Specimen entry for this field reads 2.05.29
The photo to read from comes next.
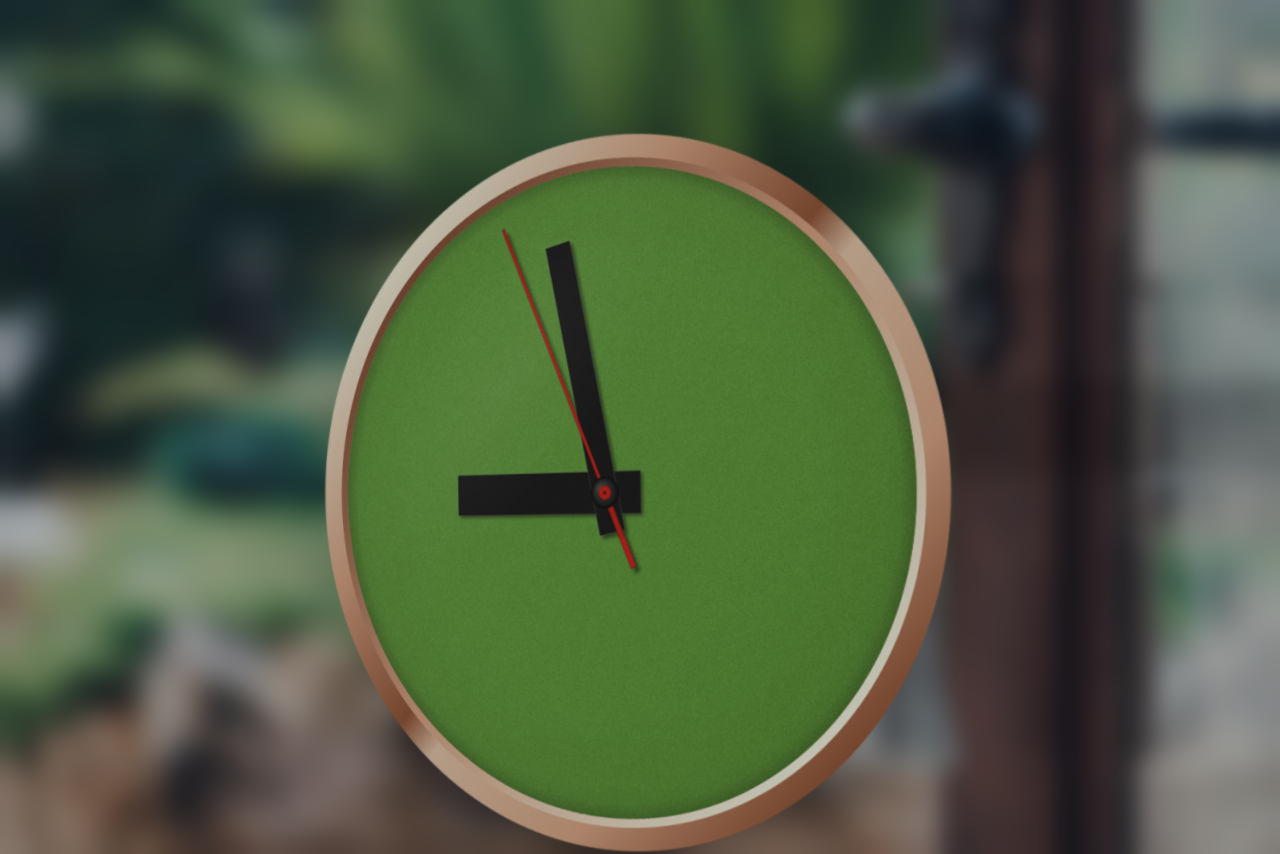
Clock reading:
8.57.56
